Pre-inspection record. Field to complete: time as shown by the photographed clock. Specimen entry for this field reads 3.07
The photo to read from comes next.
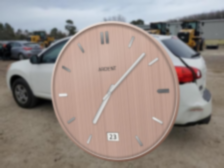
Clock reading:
7.08
